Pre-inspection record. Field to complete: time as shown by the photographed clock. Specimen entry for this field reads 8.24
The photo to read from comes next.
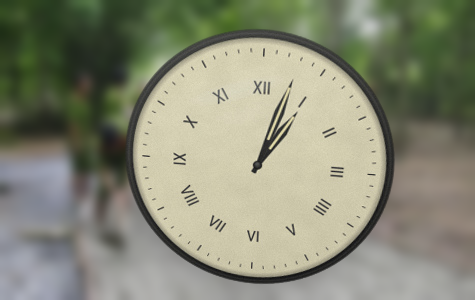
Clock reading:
1.03
